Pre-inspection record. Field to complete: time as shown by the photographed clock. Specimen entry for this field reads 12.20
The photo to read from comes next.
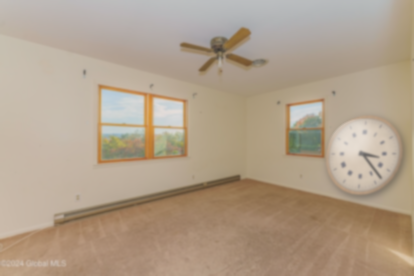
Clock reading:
3.23
